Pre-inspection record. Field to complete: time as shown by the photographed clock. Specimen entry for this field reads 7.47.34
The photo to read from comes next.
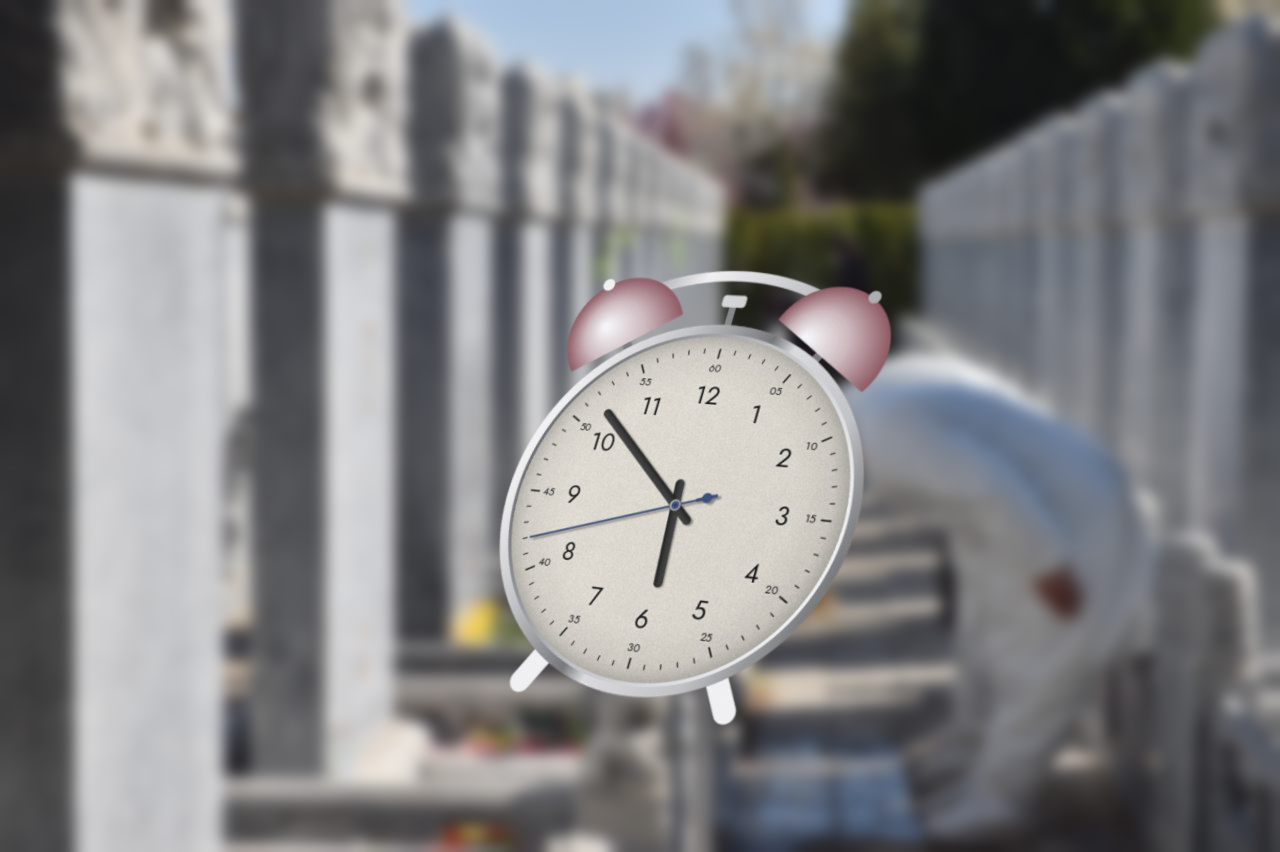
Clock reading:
5.51.42
